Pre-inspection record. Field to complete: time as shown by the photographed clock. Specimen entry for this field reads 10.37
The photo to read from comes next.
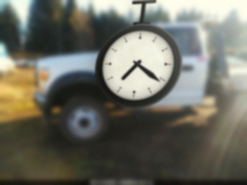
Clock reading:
7.21
